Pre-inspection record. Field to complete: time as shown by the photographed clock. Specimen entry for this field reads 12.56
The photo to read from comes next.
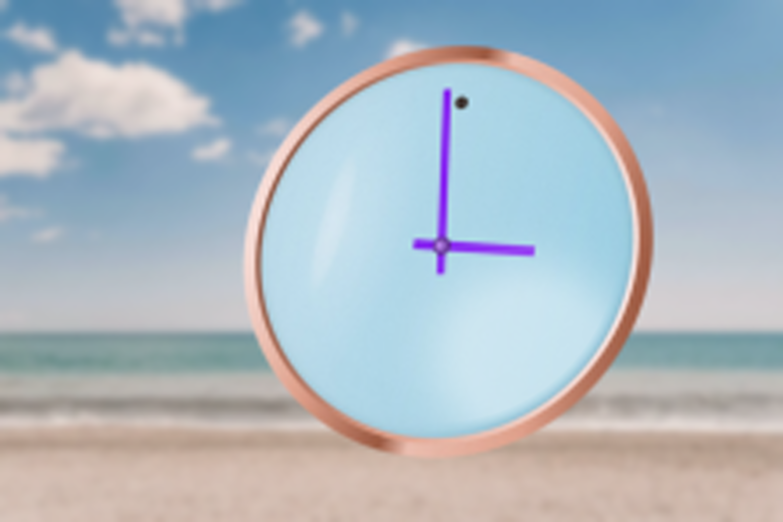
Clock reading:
2.59
